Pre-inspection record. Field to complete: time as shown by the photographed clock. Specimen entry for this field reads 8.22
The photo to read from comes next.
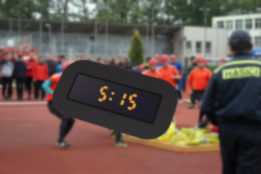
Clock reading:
5.15
